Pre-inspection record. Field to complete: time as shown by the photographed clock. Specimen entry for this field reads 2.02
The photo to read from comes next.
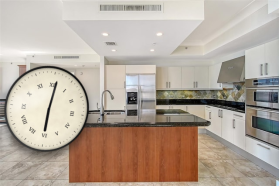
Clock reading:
6.01
